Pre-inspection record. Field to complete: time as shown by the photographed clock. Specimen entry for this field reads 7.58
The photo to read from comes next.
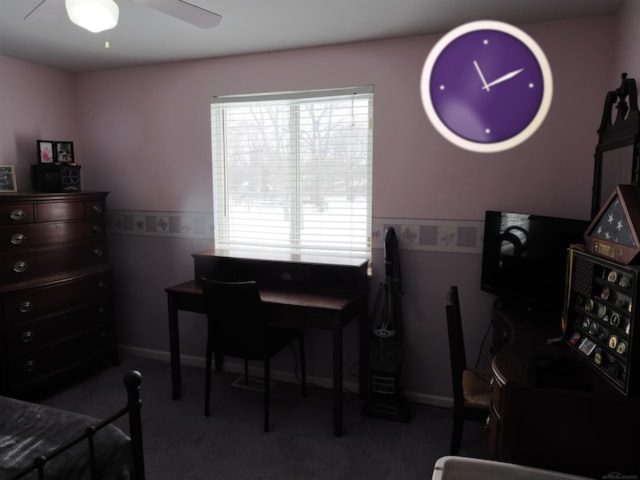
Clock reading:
11.11
